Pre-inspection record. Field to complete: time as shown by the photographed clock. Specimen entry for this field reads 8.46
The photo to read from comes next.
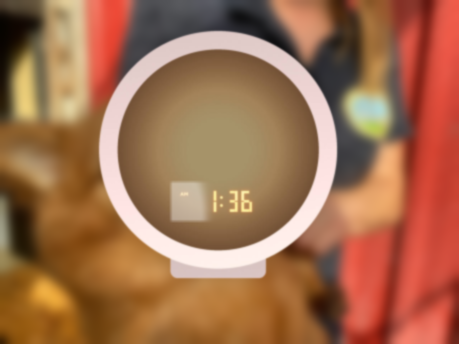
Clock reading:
1.36
